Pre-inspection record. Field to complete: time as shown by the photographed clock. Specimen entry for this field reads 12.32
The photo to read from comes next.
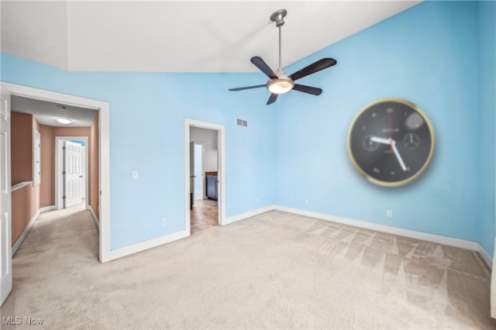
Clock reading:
9.26
